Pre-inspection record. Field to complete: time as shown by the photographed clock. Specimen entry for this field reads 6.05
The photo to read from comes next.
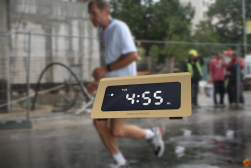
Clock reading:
4.55
